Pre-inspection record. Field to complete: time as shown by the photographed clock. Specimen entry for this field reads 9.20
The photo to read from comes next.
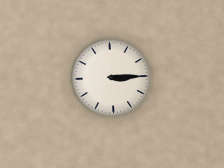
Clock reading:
3.15
